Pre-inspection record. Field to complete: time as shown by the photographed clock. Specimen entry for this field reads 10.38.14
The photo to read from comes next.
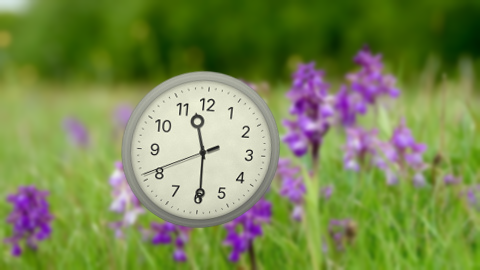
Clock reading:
11.29.41
